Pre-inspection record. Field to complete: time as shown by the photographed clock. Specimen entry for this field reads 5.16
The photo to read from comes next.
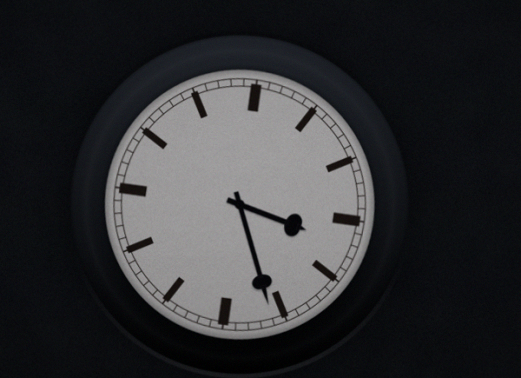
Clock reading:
3.26
